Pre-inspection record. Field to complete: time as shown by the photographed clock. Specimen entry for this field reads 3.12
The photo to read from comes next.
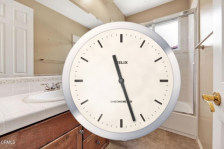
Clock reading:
11.27
